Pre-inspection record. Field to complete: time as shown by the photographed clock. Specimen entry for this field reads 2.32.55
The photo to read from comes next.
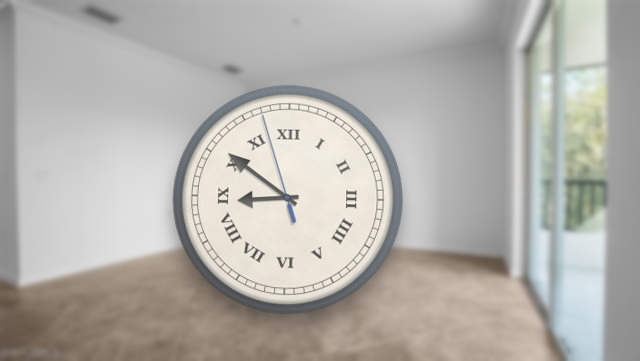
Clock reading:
8.50.57
